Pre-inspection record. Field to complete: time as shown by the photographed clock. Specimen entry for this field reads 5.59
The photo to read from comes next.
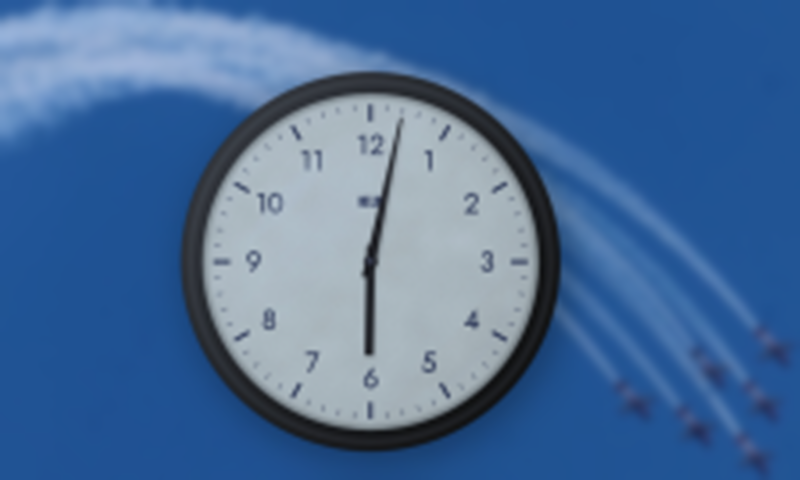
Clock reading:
6.02
